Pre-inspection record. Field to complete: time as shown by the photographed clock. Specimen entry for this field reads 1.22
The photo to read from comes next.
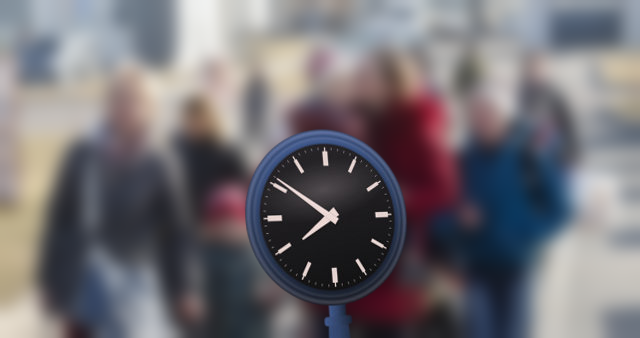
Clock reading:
7.51
